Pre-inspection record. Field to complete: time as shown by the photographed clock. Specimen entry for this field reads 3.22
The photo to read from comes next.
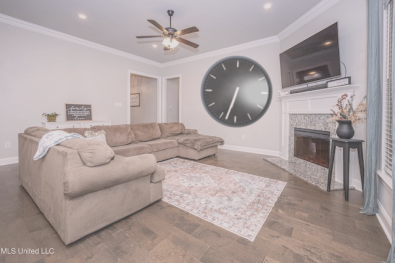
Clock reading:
6.33
